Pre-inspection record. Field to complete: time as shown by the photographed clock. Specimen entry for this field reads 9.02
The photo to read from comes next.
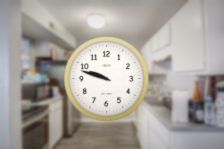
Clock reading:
9.48
